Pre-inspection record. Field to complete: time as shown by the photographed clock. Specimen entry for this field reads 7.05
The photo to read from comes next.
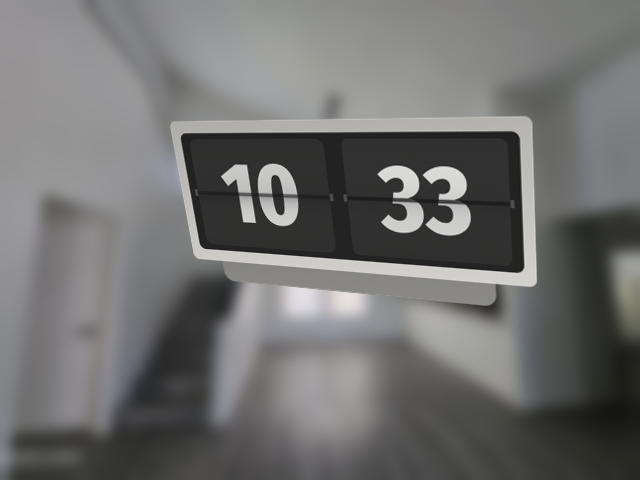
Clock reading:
10.33
